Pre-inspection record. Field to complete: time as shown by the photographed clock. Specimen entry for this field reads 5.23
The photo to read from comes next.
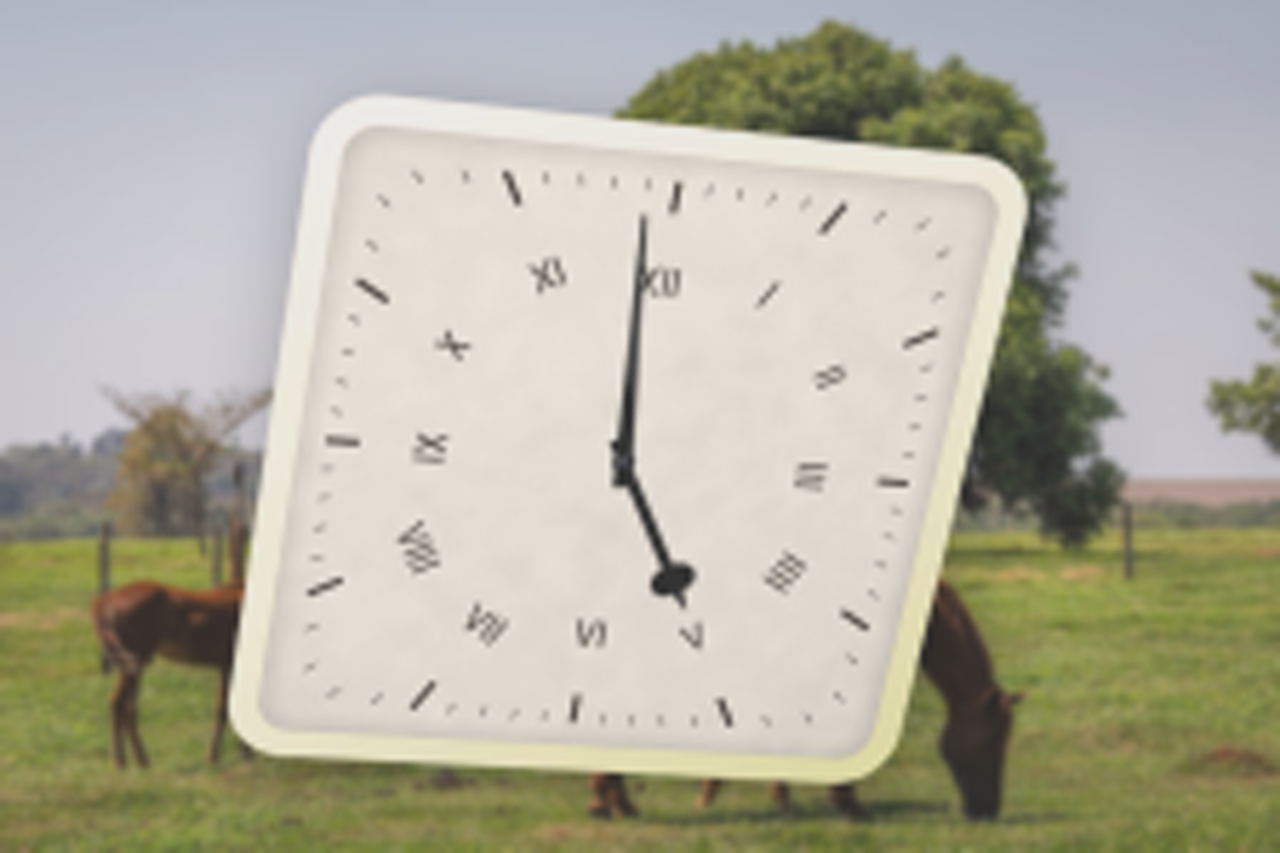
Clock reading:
4.59
